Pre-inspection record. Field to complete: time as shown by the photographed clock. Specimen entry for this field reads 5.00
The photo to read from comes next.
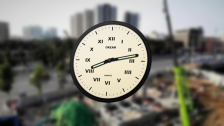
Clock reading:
8.13
